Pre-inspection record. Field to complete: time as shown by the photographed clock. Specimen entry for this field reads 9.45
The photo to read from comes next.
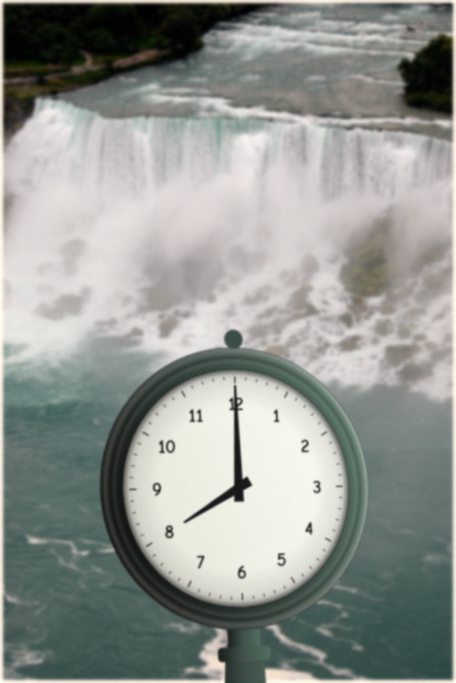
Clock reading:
8.00
